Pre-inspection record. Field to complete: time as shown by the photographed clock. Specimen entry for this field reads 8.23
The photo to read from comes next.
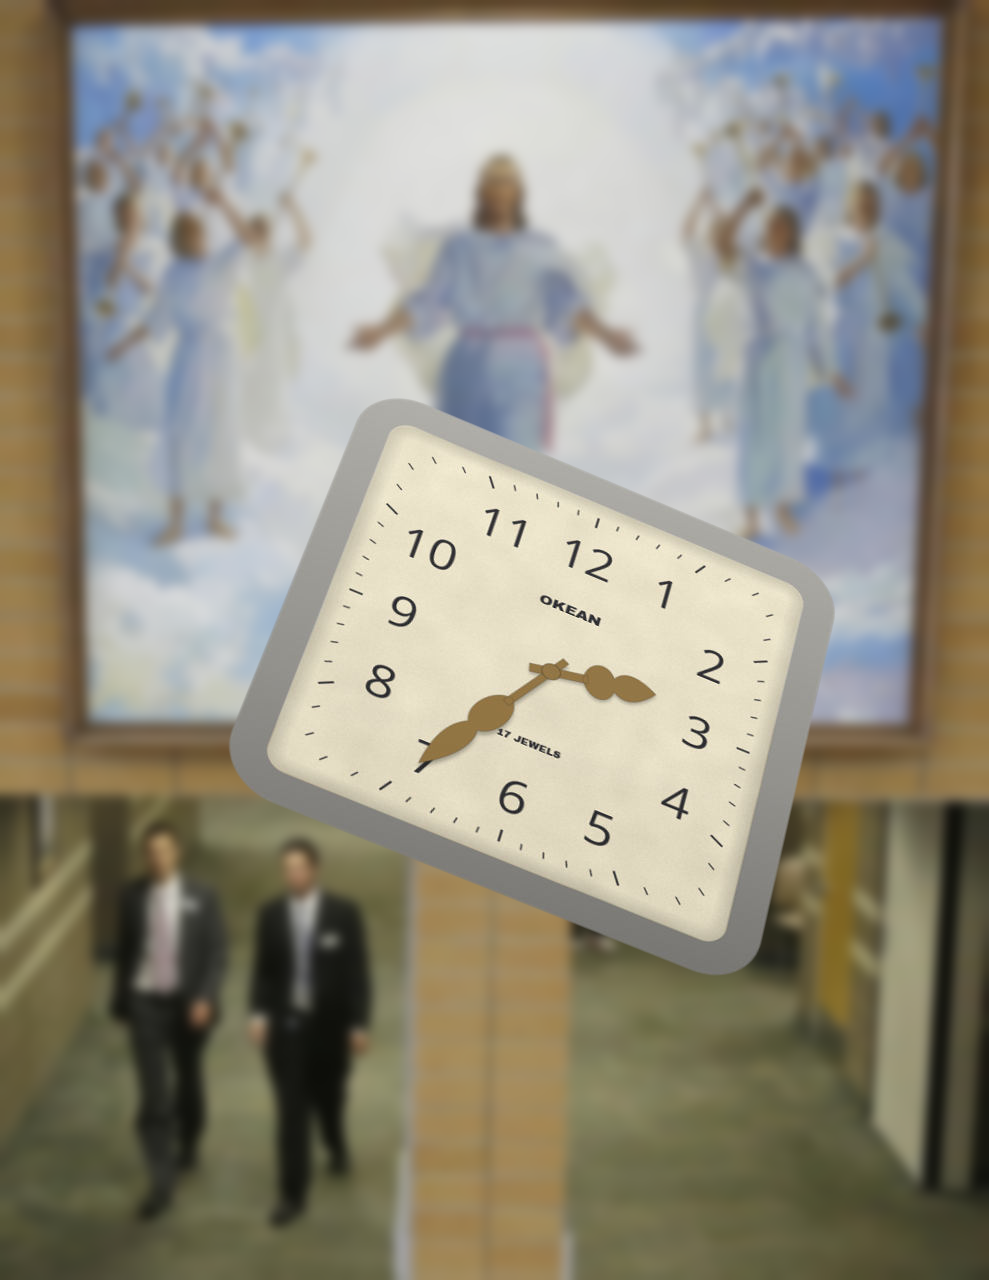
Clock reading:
2.35
